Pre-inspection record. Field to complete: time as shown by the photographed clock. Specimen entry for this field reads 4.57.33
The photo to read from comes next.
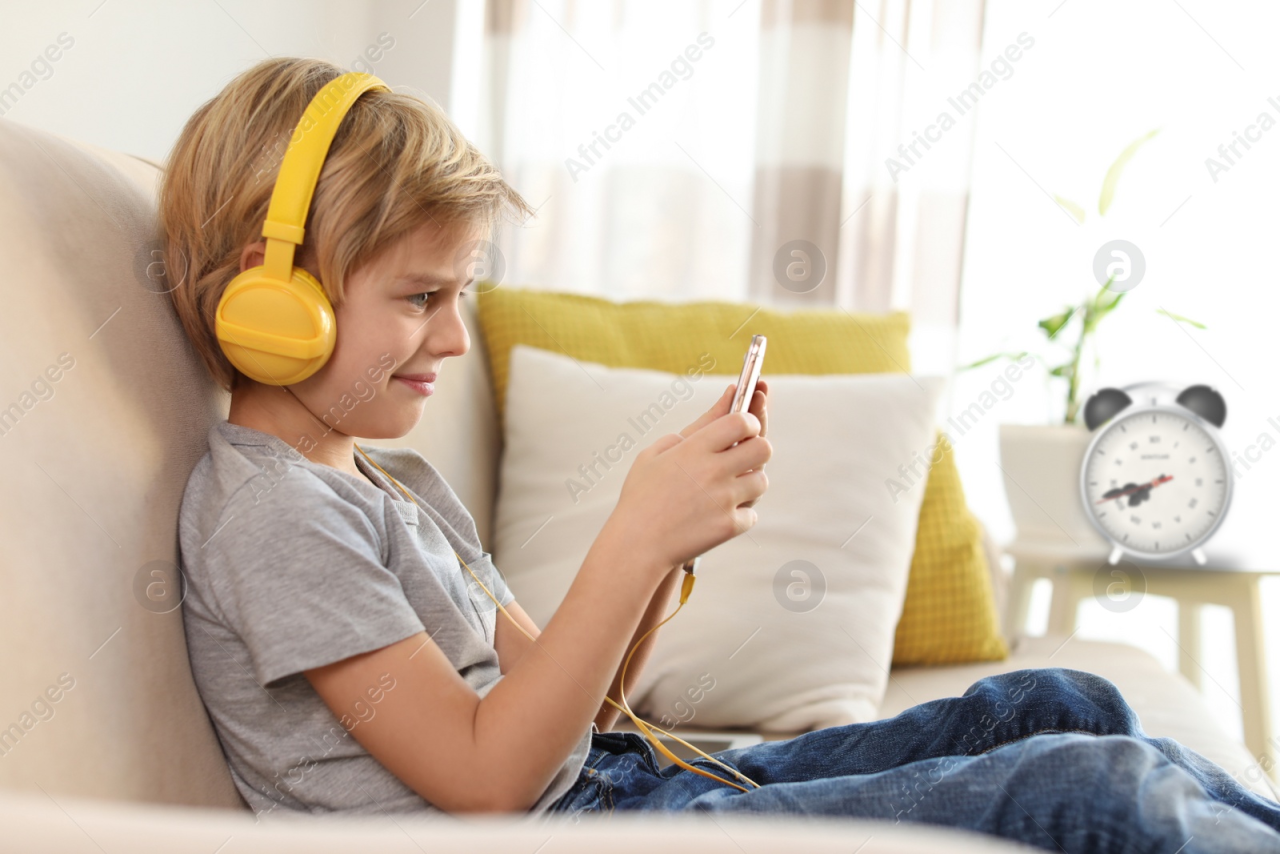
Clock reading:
7.42.42
